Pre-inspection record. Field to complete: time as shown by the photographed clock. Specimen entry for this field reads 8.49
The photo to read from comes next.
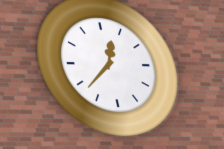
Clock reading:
12.38
